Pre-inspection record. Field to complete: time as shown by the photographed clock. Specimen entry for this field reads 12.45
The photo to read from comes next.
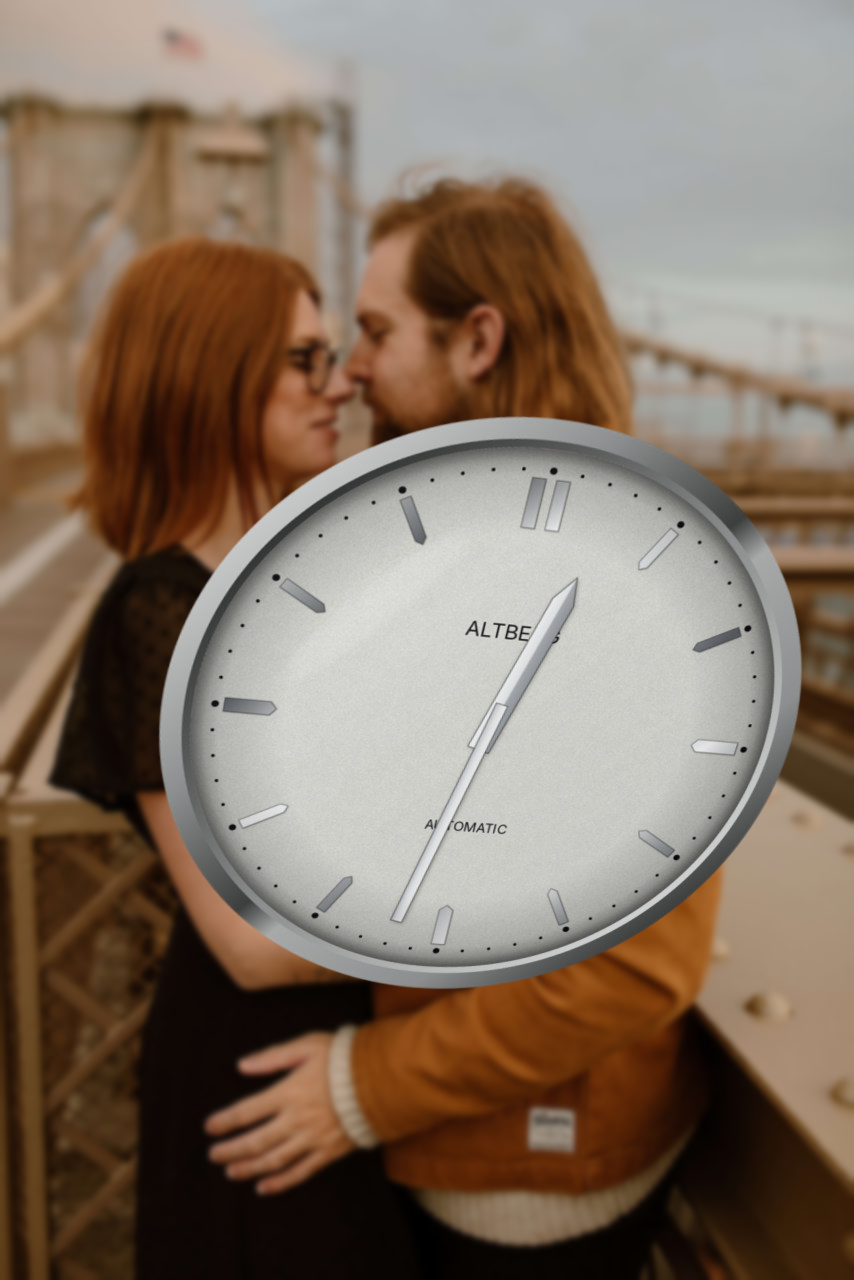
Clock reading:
12.32
